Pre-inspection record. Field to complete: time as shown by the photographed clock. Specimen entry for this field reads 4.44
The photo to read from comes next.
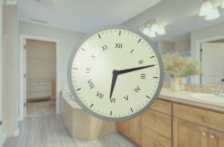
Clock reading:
6.12
